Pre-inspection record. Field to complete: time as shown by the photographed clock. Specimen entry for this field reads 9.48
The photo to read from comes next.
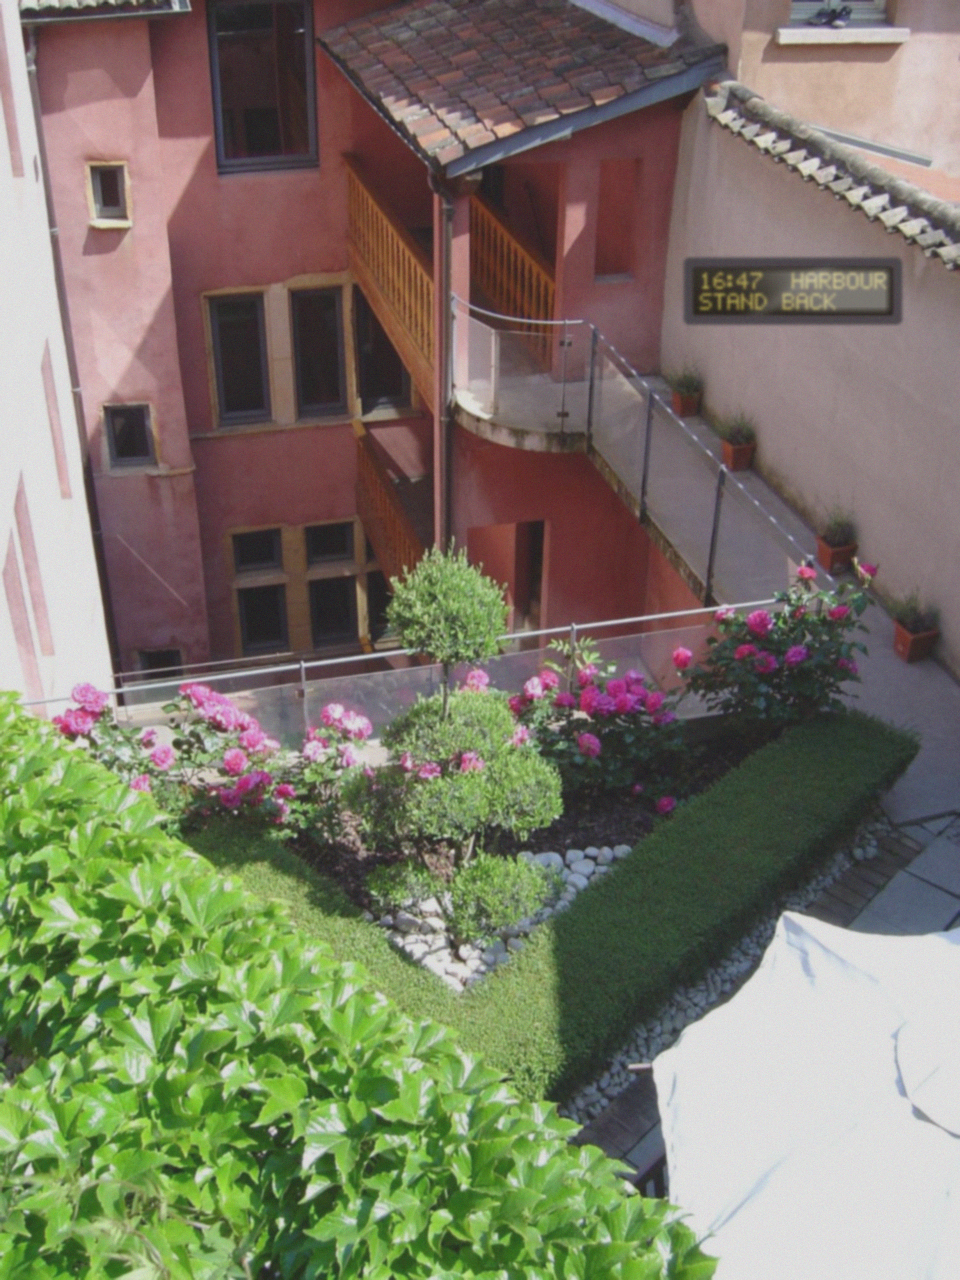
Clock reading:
16.47
